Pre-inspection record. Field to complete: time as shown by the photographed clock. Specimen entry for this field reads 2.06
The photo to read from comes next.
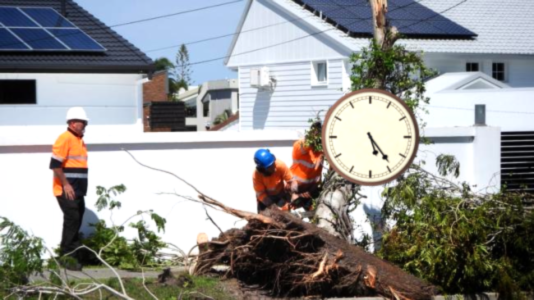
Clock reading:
5.24
